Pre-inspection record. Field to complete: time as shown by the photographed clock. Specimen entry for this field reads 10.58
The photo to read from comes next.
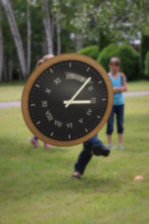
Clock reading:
3.07
